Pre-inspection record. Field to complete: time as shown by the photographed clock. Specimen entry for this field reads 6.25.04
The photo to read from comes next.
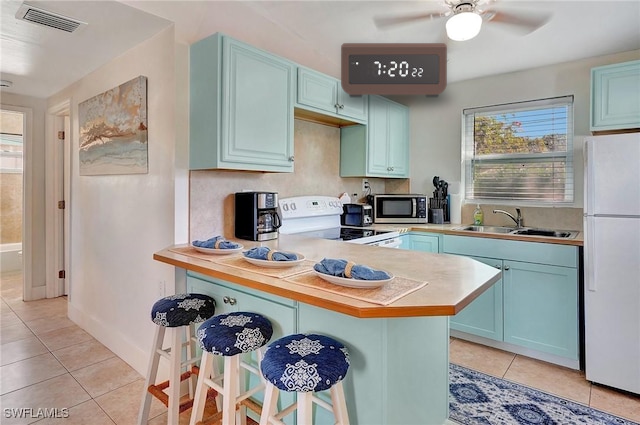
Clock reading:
7.20.22
